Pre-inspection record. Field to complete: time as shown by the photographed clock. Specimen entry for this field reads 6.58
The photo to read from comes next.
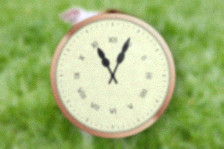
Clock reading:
11.04
